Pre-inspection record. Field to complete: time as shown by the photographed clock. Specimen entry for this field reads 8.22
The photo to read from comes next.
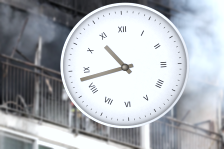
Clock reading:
10.43
